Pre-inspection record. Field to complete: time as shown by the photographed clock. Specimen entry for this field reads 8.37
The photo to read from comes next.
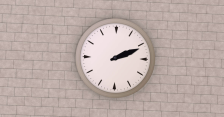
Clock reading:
2.11
